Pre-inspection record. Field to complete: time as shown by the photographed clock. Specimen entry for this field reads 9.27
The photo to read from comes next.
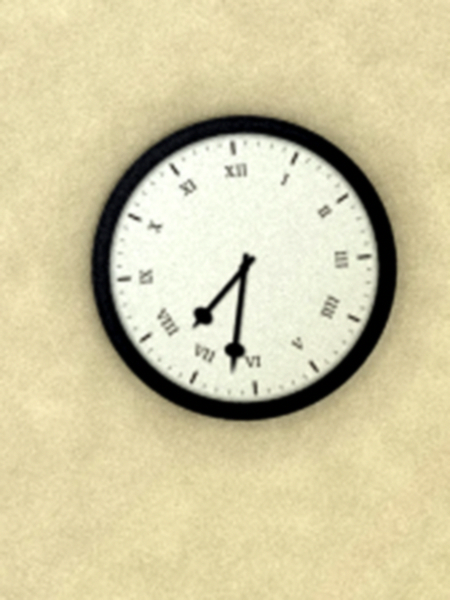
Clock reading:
7.32
